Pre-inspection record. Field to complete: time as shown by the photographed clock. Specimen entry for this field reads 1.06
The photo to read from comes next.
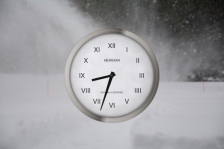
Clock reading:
8.33
